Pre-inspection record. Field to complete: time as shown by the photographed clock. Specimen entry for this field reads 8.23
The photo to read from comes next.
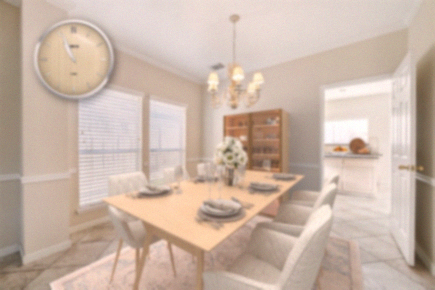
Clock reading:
10.56
